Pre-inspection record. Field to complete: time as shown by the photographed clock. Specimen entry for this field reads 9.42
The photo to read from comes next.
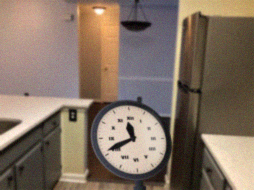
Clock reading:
11.41
